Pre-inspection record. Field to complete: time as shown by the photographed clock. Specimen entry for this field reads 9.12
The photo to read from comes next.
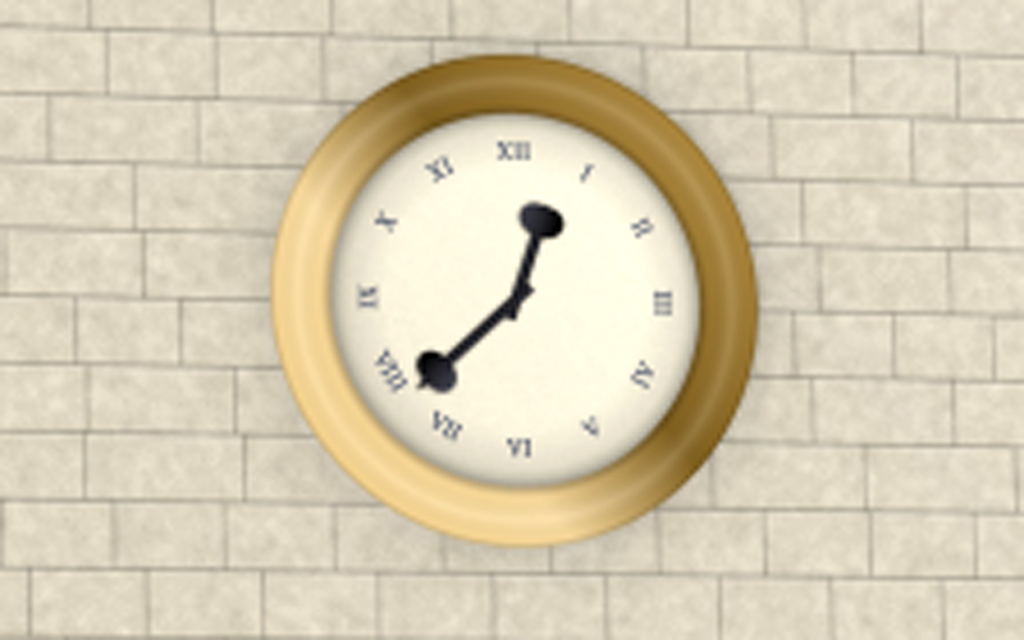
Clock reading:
12.38
